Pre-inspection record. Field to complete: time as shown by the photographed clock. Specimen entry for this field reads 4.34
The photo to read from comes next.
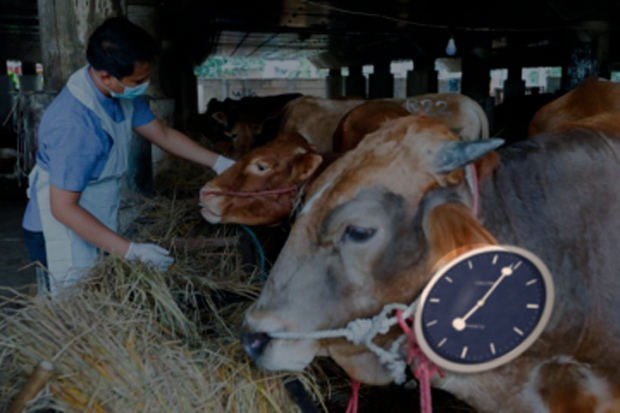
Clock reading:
7.04
